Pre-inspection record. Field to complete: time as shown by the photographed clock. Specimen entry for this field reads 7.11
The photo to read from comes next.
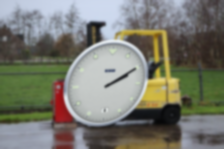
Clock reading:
2.10
